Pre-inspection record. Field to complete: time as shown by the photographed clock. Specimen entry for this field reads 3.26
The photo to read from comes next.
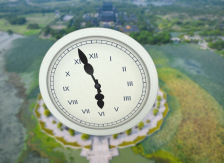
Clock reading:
5.57
